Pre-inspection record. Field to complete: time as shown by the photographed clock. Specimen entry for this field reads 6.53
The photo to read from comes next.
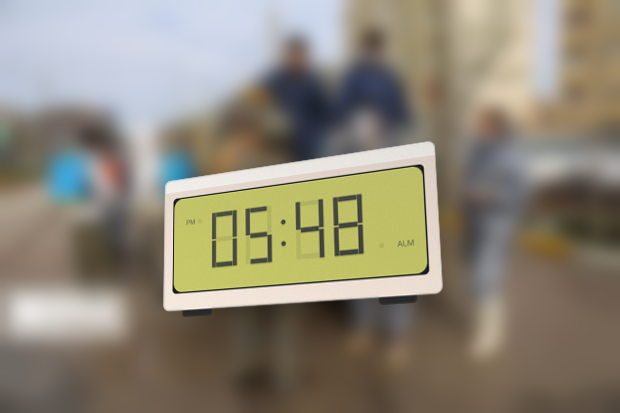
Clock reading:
5.48
